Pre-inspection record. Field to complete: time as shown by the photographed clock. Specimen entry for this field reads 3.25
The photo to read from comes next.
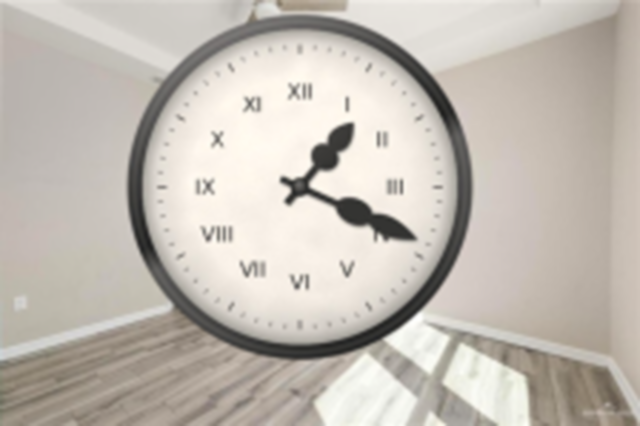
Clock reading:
1.19
